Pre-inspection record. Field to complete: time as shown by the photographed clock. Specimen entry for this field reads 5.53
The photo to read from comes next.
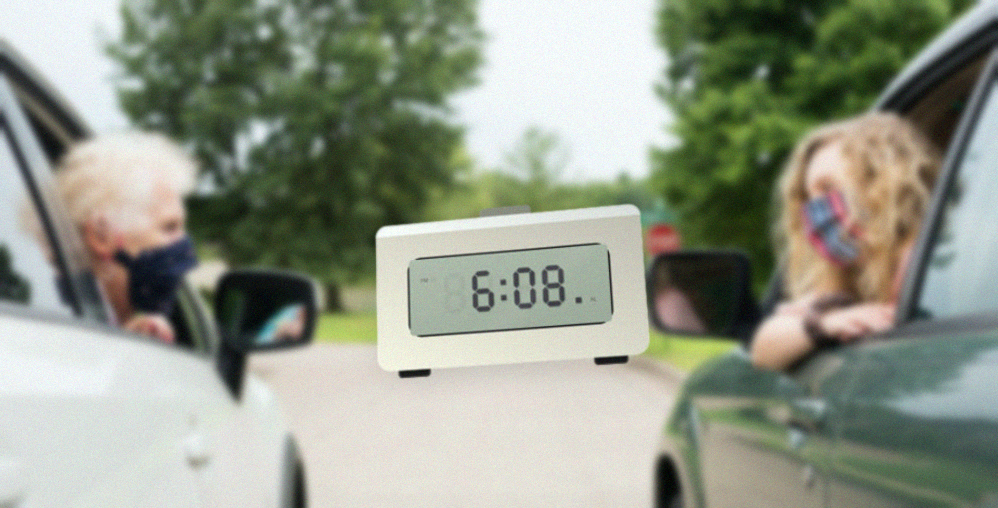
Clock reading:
6.08
